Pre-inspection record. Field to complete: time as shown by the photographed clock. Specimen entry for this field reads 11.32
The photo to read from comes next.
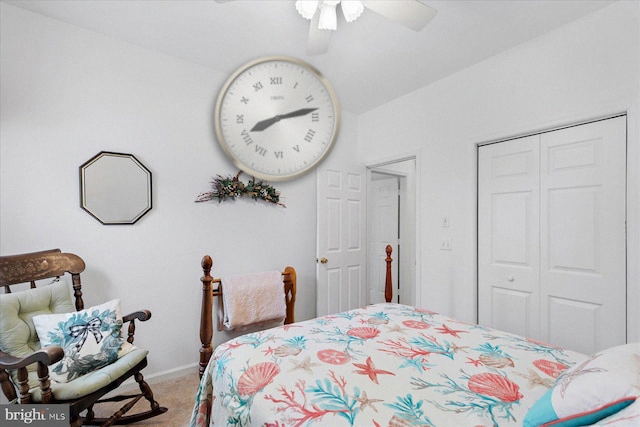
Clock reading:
8.13
